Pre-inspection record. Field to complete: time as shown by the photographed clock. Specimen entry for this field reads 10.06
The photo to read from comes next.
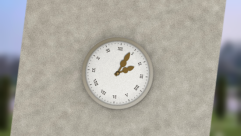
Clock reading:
2.04
